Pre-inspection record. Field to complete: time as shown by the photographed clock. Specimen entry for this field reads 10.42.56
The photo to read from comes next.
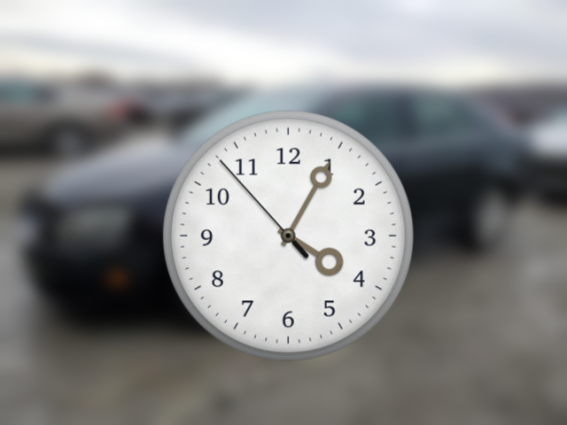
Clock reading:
4.04.53
